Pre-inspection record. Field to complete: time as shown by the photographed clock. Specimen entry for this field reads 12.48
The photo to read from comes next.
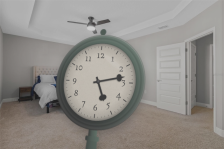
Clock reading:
5.13
